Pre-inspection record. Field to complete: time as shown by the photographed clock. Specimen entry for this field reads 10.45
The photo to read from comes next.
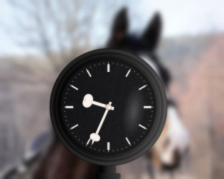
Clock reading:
9.34
